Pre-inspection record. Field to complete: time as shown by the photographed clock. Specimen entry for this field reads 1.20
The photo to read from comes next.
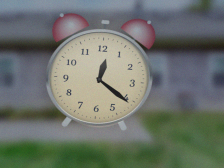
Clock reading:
12.21
